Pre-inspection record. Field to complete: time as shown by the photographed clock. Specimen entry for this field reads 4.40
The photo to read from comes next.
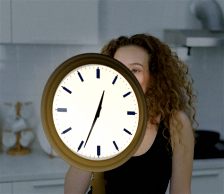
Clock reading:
12.34
